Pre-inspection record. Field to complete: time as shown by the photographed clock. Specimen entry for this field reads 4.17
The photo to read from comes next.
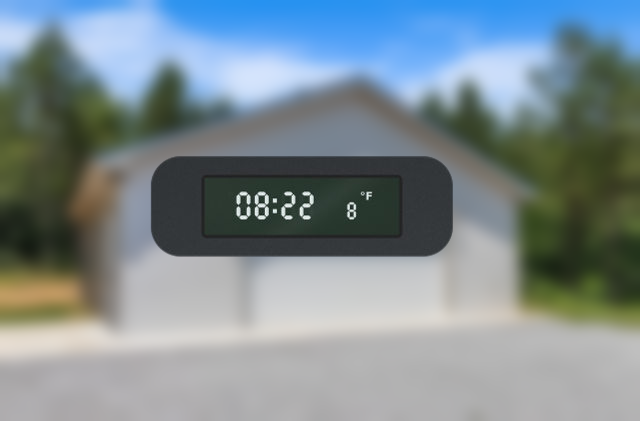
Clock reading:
8.22
